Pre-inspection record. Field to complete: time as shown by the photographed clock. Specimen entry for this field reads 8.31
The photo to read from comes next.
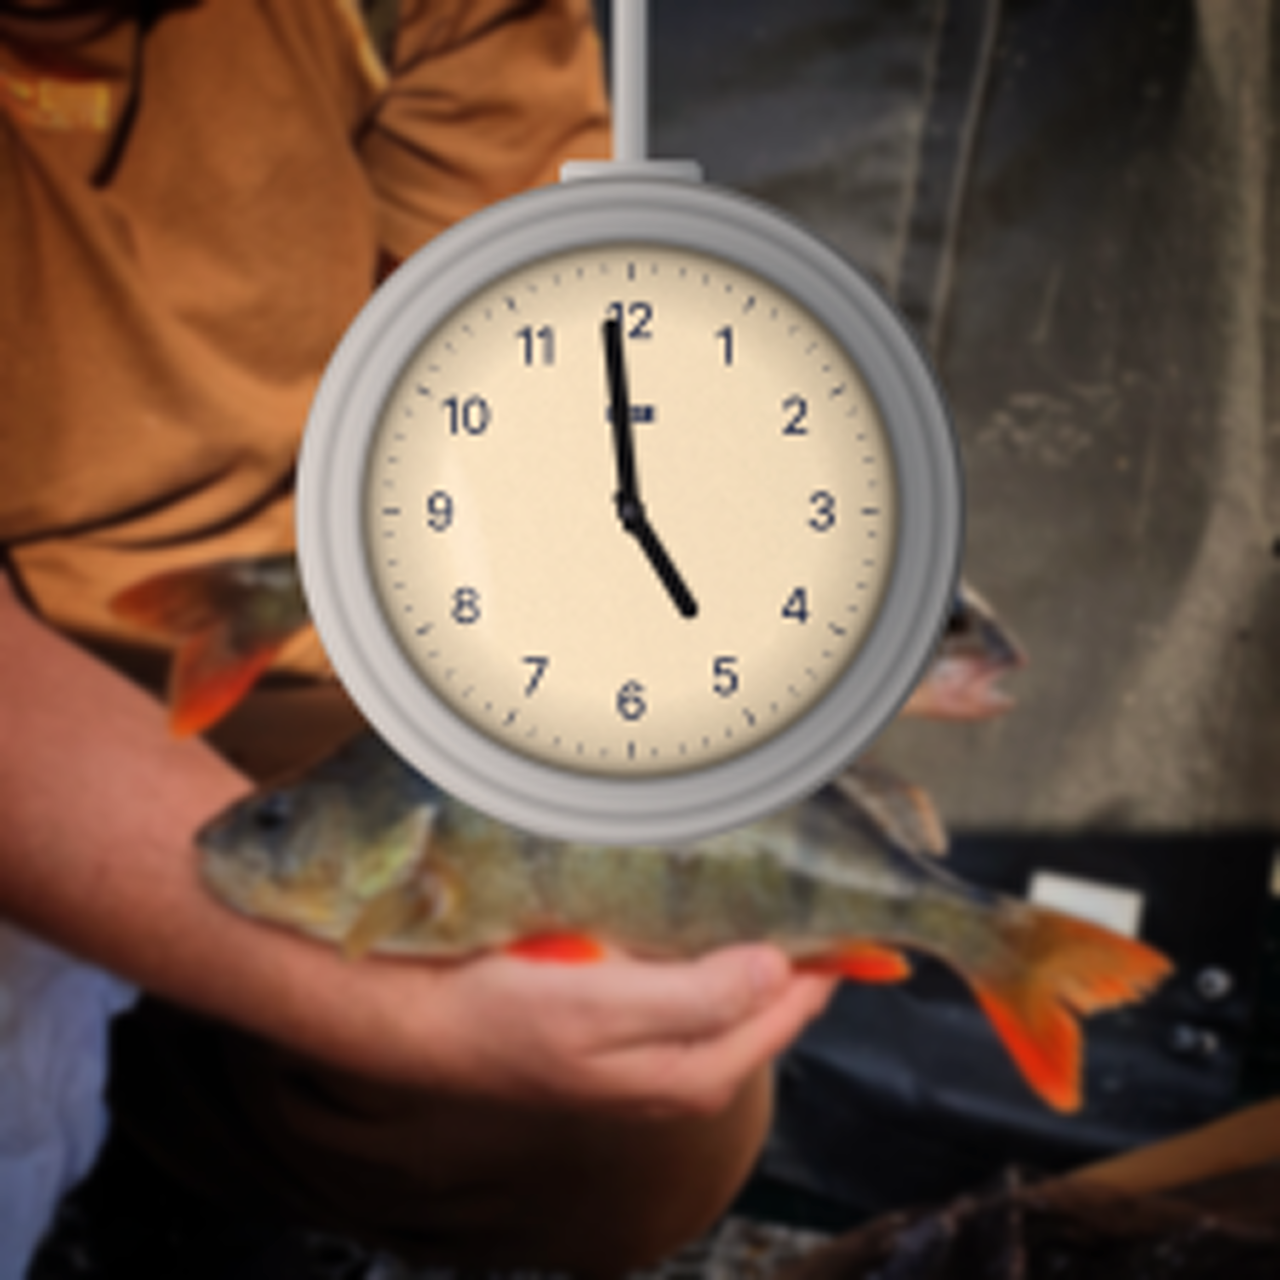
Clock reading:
4.59
